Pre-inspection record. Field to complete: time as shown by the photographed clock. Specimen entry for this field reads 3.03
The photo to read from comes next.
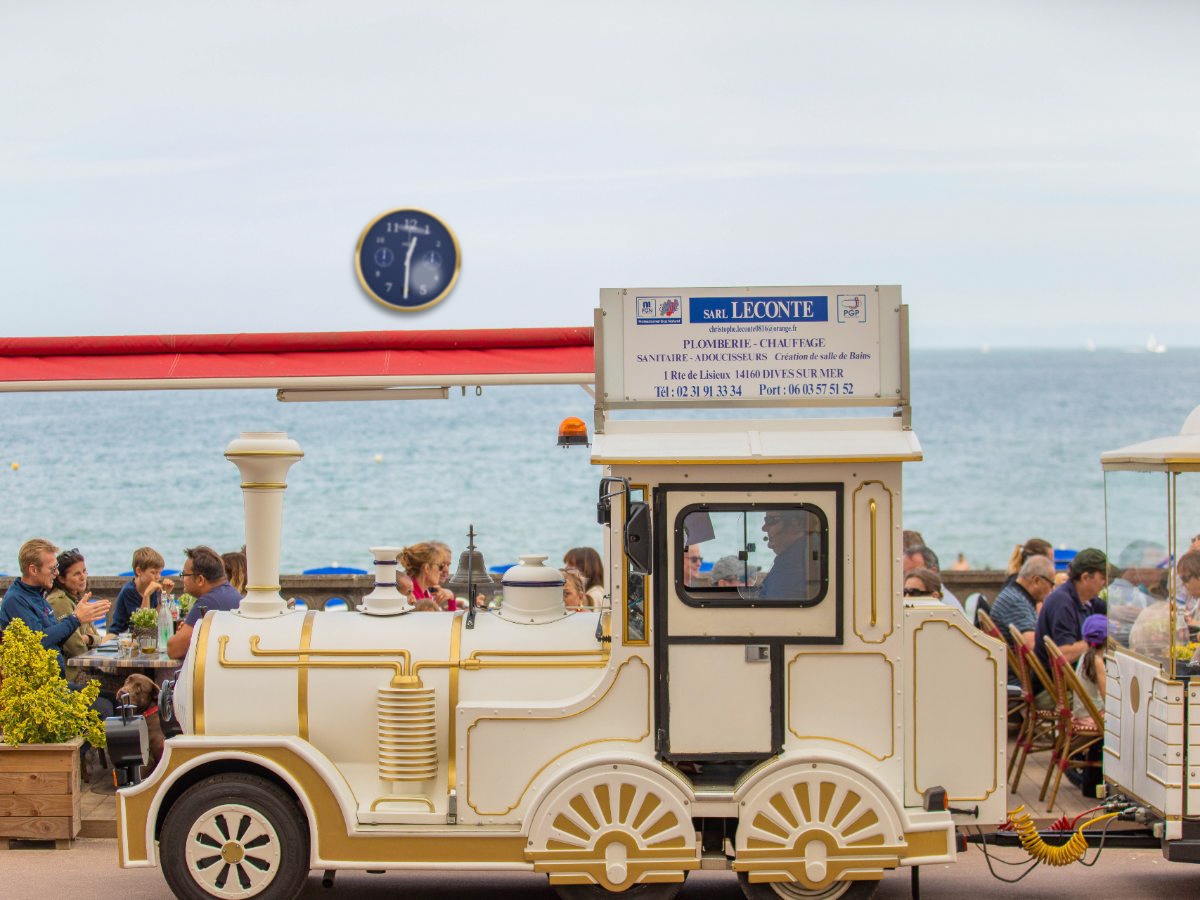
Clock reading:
12.30
